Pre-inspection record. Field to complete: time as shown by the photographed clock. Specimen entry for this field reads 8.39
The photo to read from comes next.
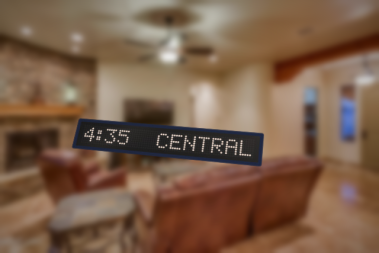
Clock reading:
4.35
